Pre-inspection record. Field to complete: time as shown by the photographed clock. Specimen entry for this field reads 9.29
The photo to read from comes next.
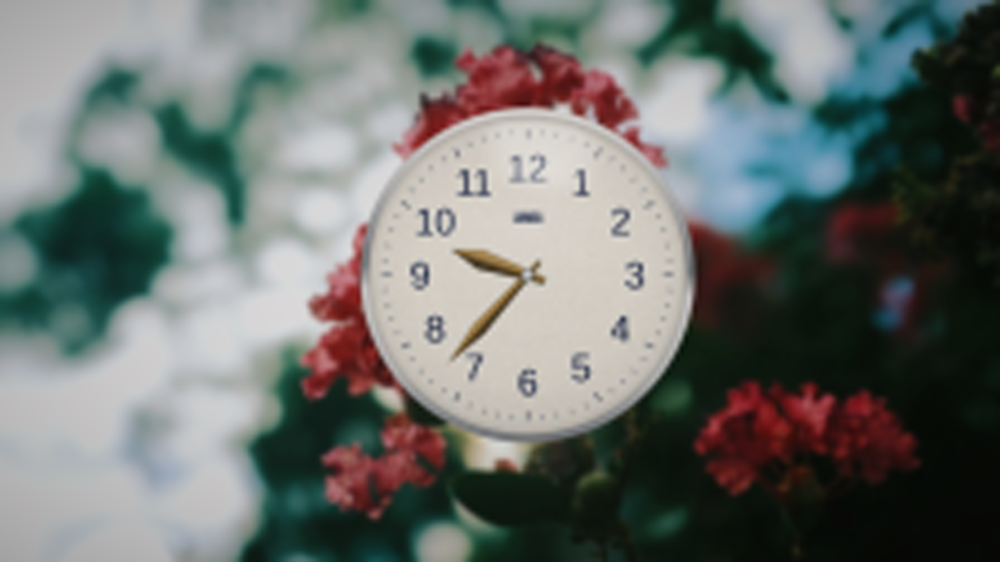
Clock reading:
9.37
